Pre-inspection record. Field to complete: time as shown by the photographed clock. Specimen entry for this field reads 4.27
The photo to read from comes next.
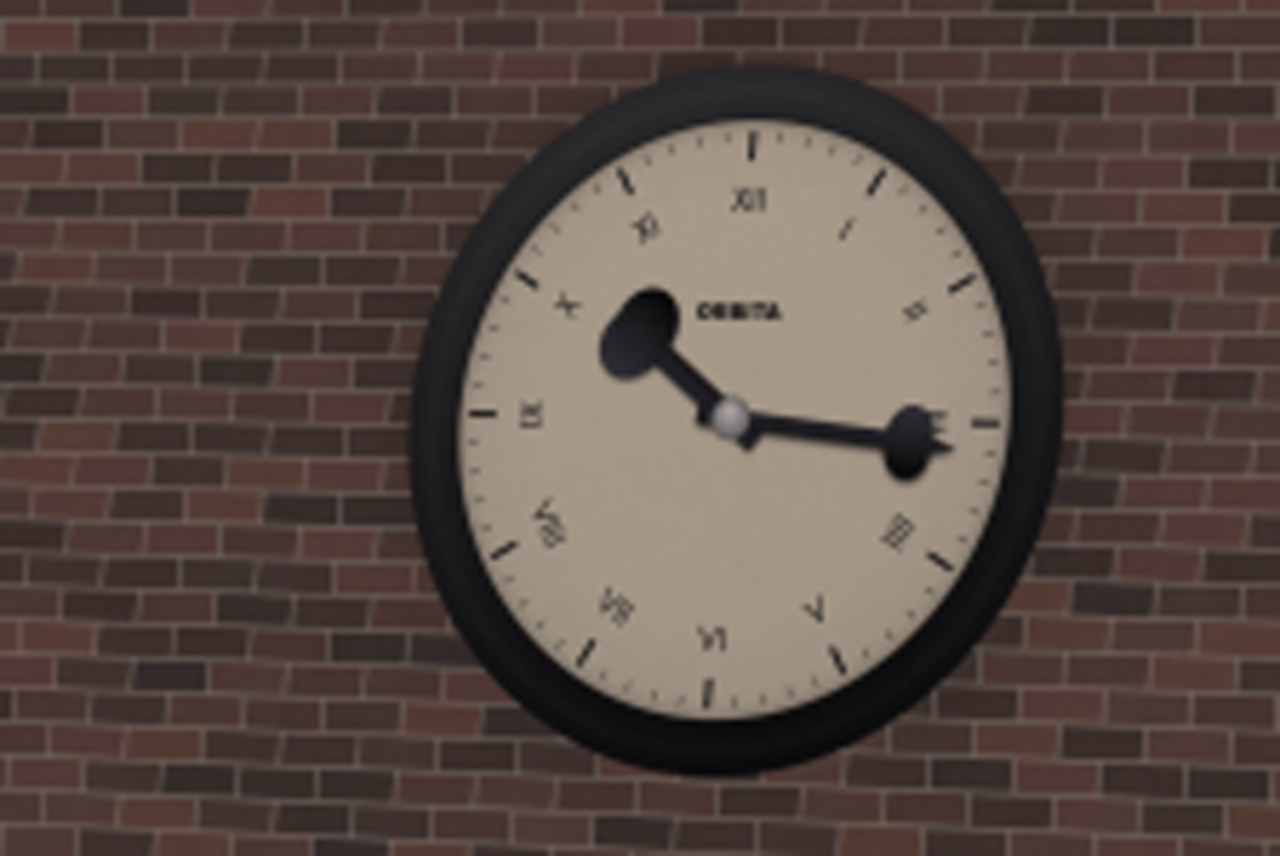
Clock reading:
10.16
